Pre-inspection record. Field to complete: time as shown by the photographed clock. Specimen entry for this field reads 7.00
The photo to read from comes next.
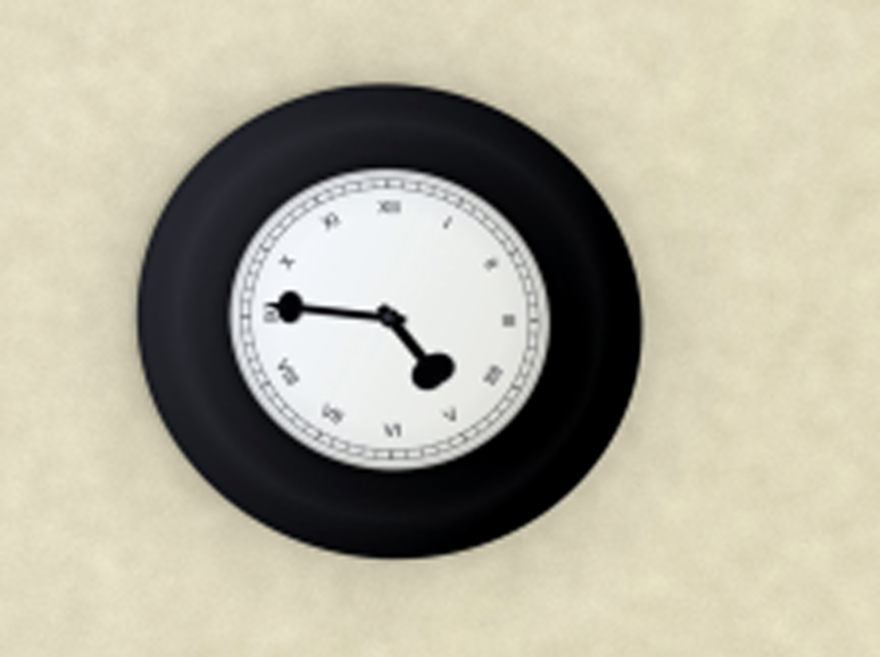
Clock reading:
4.46
